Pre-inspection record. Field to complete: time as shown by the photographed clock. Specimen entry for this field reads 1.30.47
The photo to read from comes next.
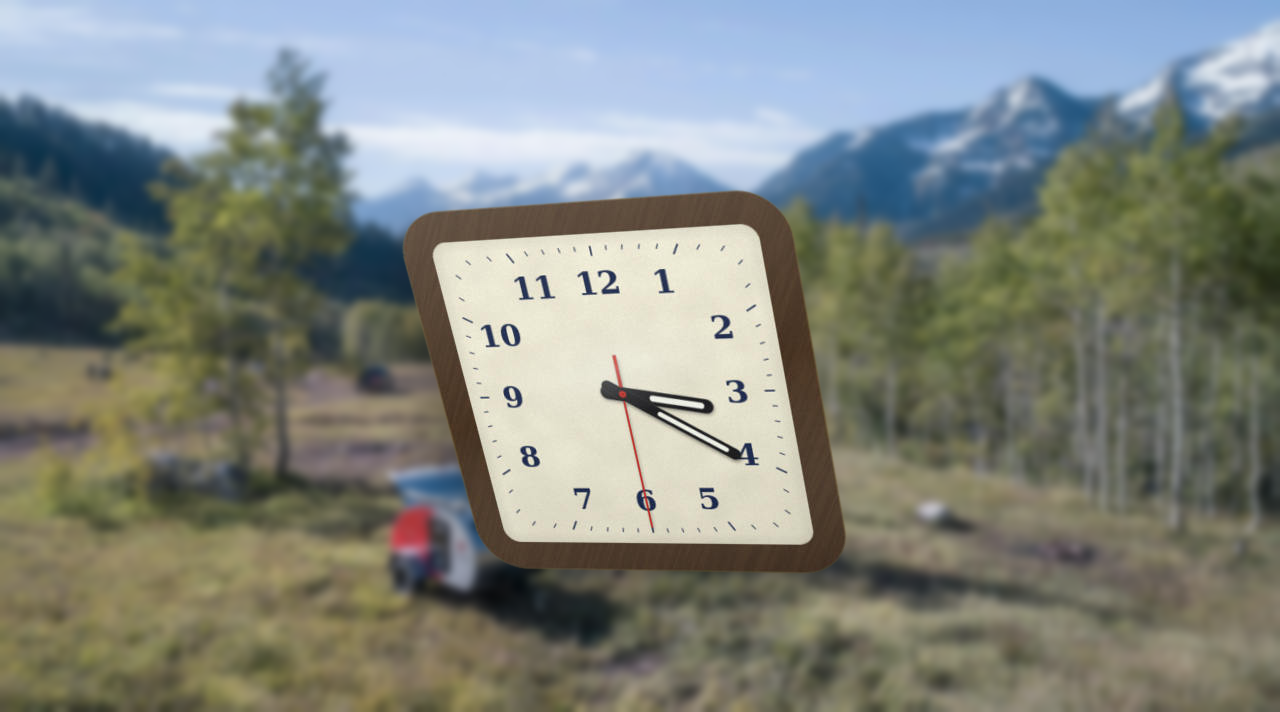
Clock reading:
3.20.30
